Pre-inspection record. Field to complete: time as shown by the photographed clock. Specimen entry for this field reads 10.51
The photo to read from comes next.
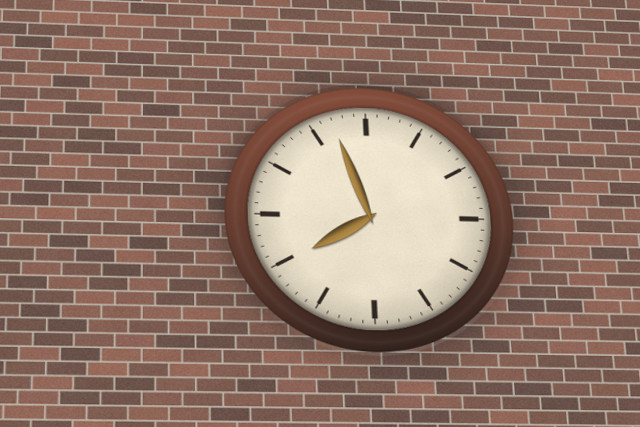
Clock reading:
7.57
